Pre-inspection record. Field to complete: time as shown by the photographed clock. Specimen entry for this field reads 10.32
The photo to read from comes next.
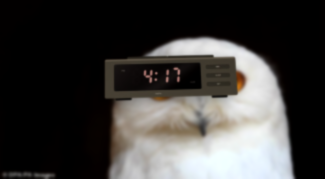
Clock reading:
4.17
